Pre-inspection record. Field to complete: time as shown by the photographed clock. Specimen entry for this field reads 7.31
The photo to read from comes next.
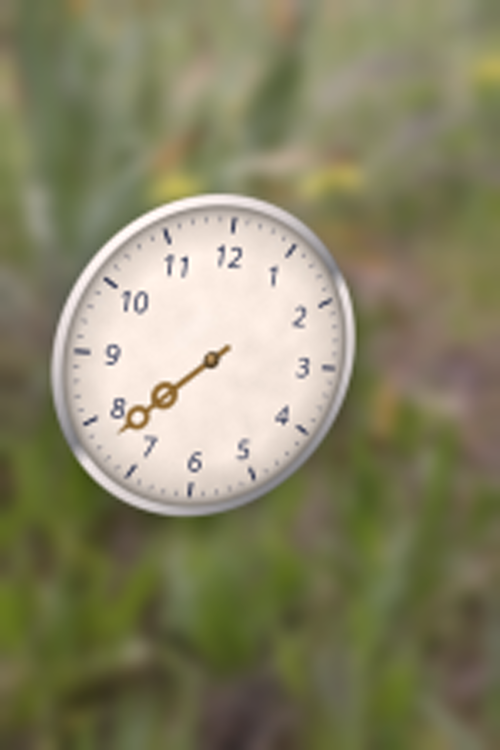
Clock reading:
7.38
